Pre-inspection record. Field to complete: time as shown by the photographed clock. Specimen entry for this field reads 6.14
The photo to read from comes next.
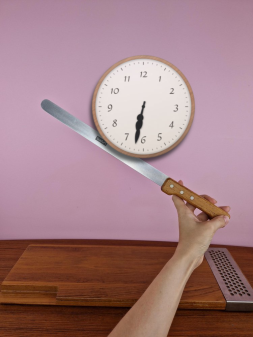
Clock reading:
6.32
